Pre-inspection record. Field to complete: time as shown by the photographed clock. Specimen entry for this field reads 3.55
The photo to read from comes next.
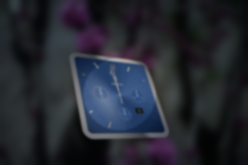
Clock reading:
11.59
